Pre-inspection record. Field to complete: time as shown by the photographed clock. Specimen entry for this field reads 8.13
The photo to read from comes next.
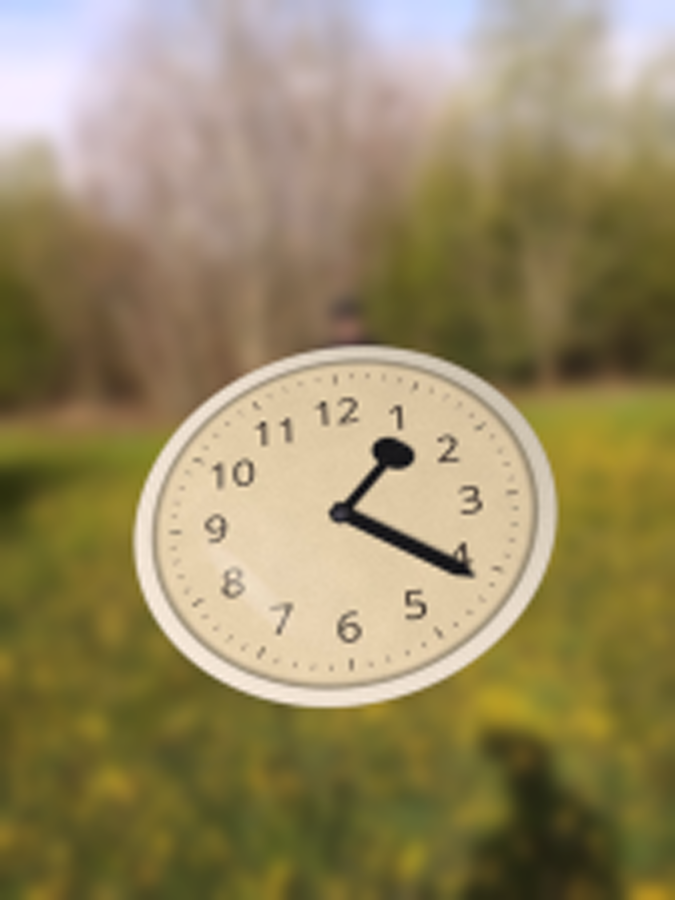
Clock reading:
1.21
